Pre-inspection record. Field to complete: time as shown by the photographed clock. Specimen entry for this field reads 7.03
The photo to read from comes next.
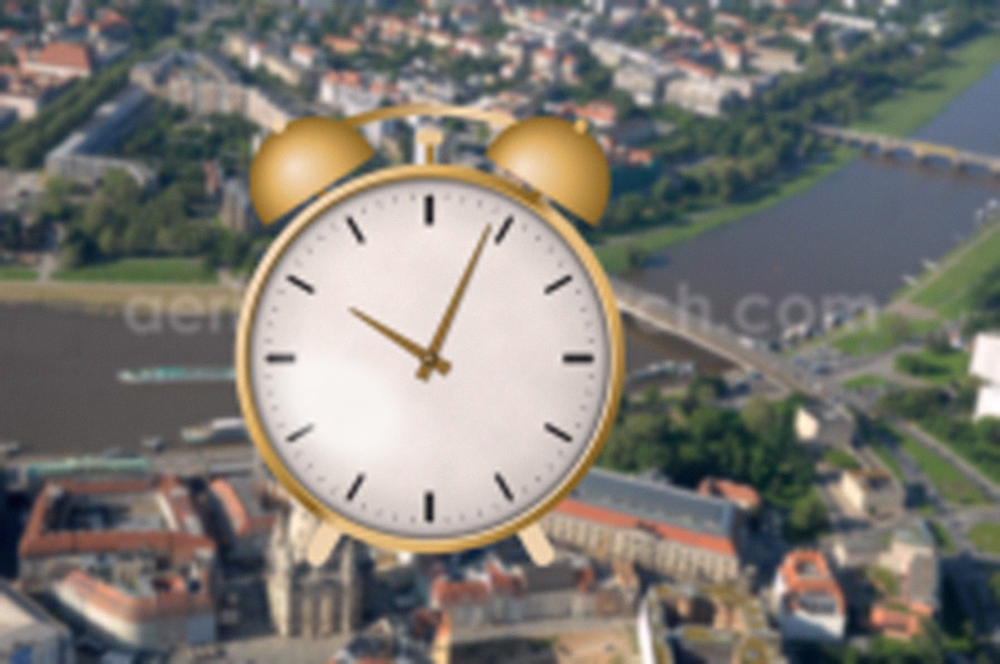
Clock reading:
10.04
